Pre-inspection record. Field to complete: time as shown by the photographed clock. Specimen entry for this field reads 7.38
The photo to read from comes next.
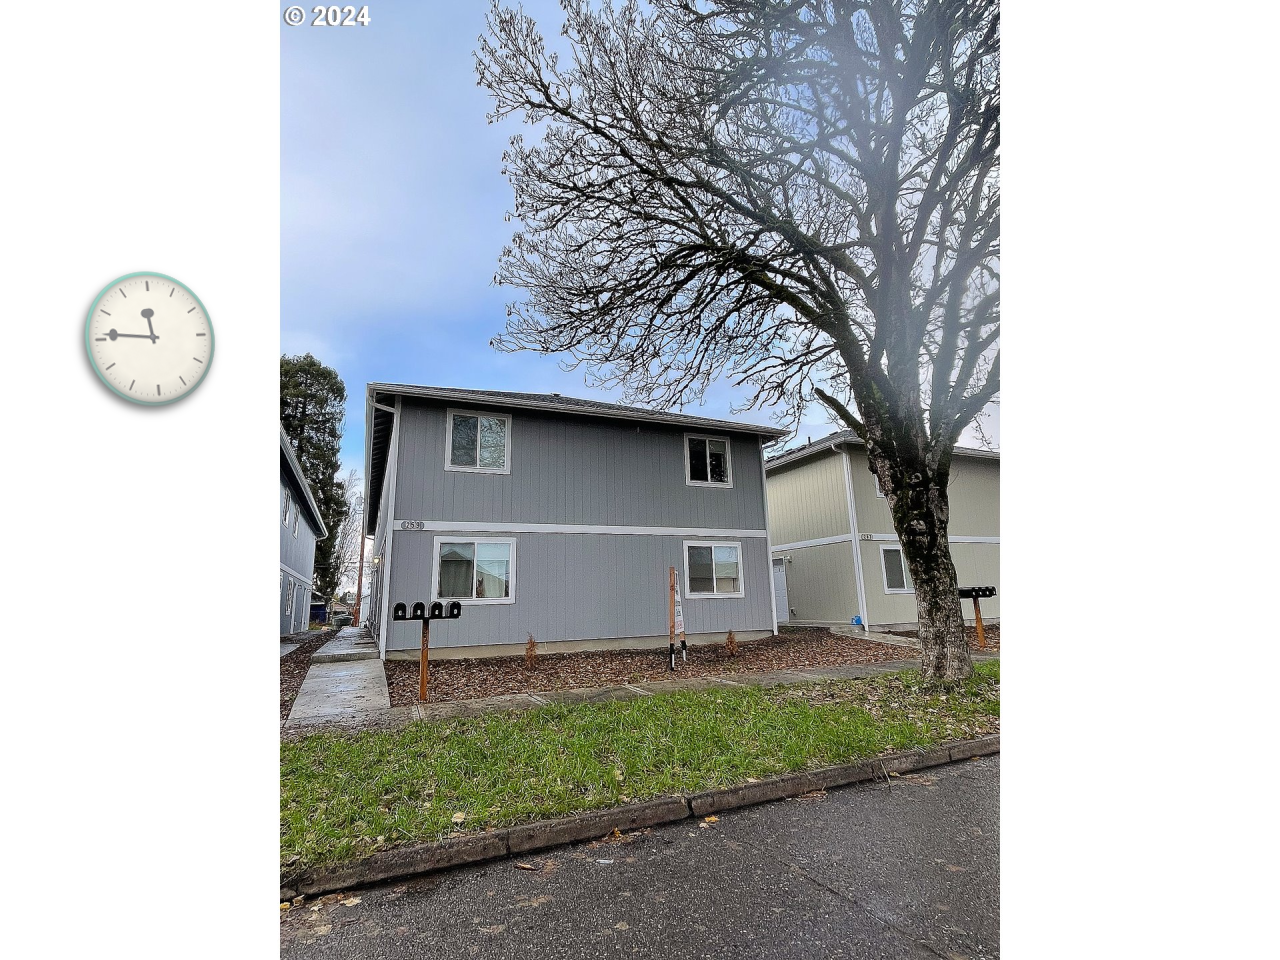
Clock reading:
11.46
